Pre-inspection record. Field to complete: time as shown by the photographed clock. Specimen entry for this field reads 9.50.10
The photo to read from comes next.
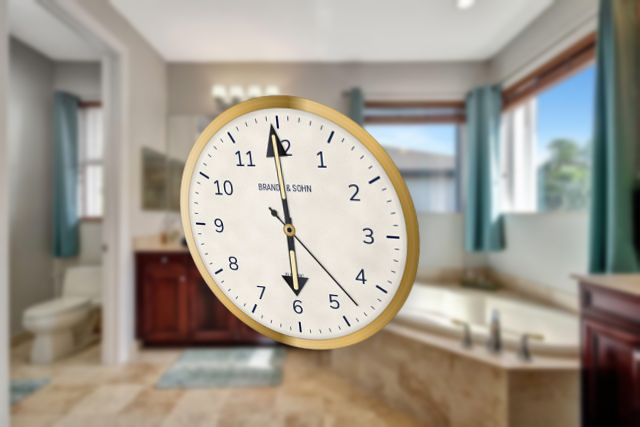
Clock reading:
5.59.23
